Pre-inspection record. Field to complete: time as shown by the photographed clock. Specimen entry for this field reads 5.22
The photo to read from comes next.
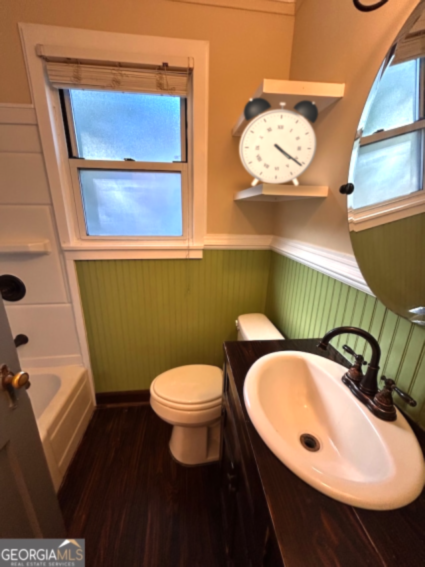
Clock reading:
4.21
